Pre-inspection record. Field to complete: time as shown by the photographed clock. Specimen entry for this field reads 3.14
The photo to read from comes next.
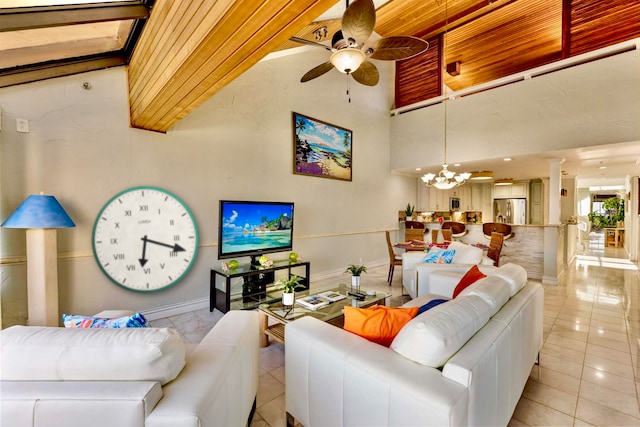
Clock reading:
6.18
